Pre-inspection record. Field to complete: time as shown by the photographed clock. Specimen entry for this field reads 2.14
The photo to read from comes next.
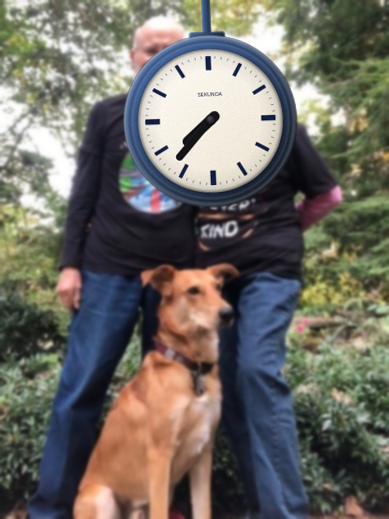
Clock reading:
7.37
